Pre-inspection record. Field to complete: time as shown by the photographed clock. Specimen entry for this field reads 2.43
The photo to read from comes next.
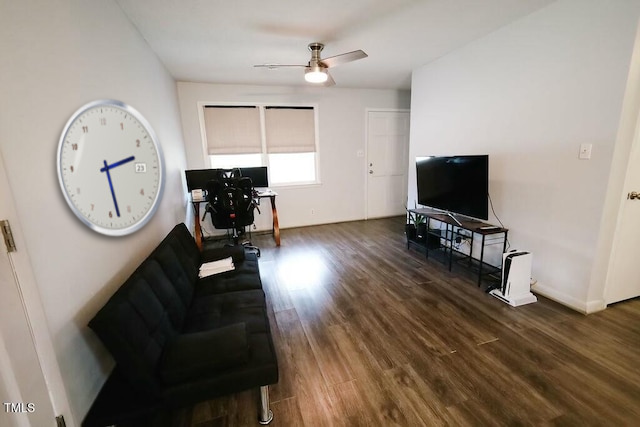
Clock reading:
2.28
